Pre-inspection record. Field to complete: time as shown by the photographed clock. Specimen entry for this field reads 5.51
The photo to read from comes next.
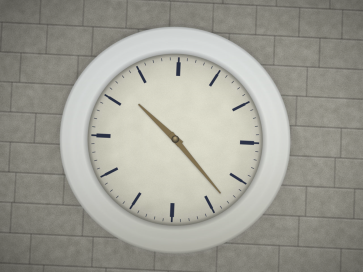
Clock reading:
10.23
